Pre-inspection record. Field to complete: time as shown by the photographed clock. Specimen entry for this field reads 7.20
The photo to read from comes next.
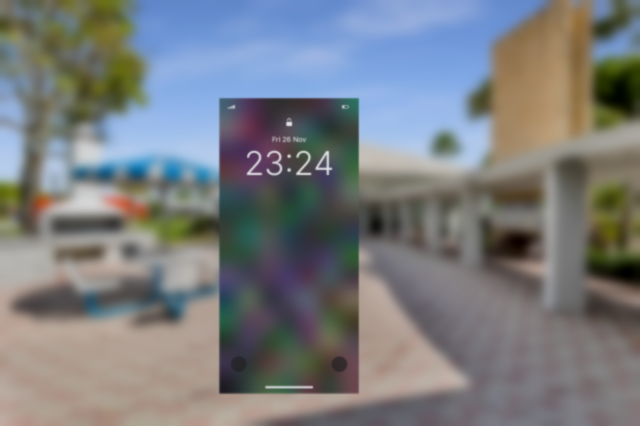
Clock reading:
23.24
